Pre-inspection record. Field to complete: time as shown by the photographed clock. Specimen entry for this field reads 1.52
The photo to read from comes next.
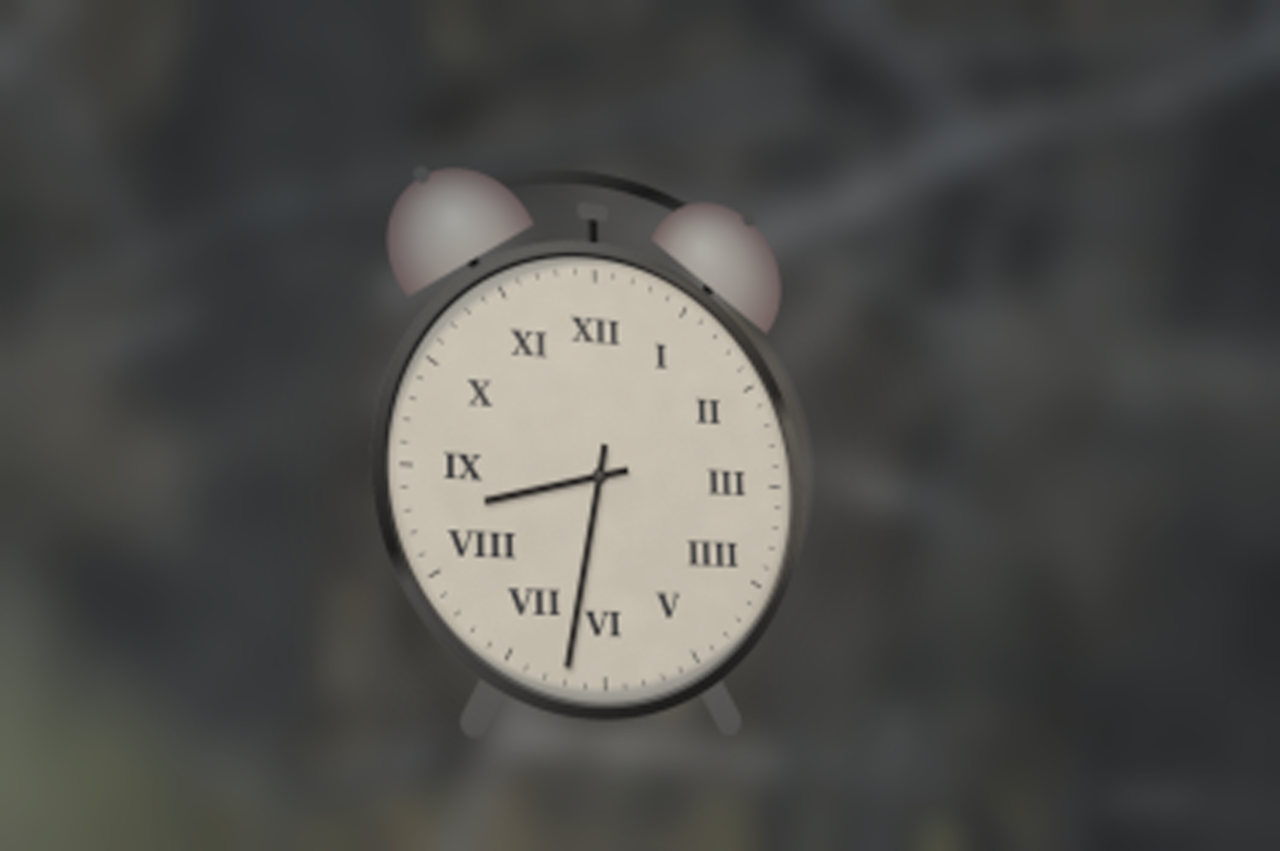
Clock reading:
8.32
